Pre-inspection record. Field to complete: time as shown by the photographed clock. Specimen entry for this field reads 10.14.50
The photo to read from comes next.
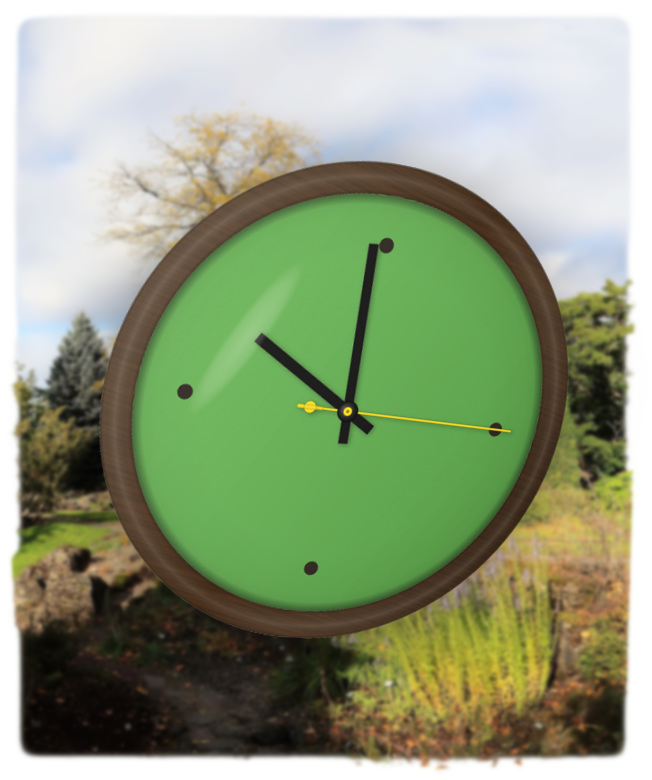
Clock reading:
9.59.15
